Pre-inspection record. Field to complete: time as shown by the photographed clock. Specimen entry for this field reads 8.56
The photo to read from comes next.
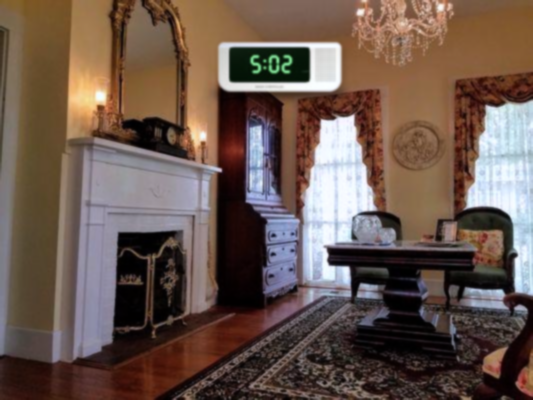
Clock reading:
5.02
